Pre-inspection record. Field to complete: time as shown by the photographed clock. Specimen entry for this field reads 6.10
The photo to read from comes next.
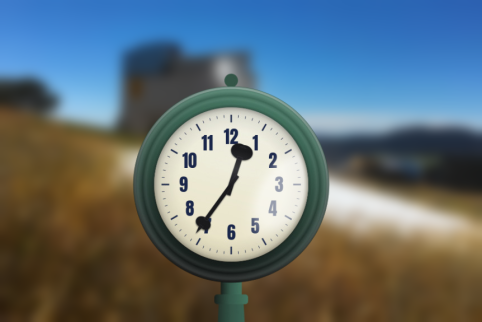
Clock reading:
12.36
